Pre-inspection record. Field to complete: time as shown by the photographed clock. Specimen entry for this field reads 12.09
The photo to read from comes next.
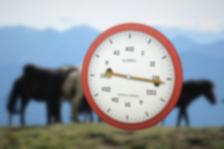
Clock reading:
9.16
